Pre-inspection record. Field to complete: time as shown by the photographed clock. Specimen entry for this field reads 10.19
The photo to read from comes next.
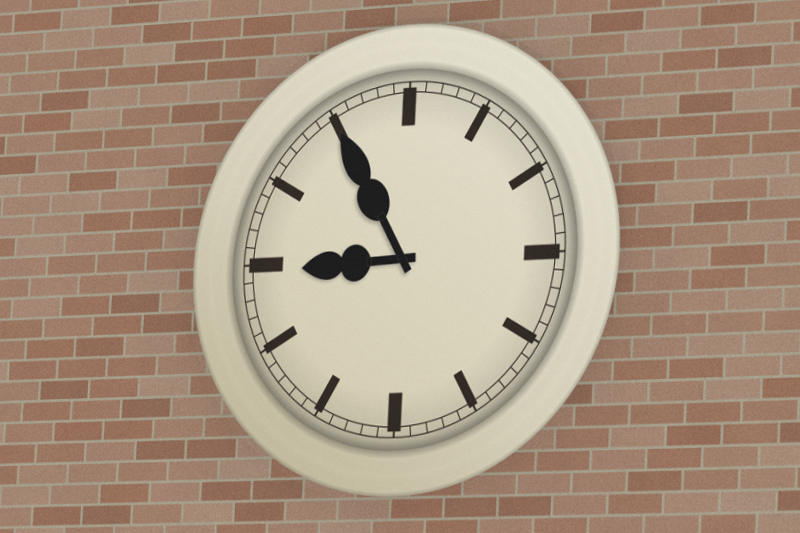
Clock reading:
8.55
